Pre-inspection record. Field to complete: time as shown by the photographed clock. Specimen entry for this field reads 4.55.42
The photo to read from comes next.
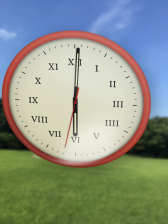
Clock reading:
6.00.32
